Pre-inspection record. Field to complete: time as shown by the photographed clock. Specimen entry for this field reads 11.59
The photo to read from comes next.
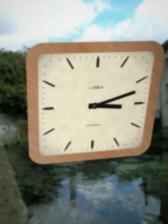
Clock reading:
3.12
